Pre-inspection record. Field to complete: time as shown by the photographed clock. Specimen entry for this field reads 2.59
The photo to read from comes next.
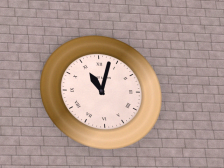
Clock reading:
11.03
